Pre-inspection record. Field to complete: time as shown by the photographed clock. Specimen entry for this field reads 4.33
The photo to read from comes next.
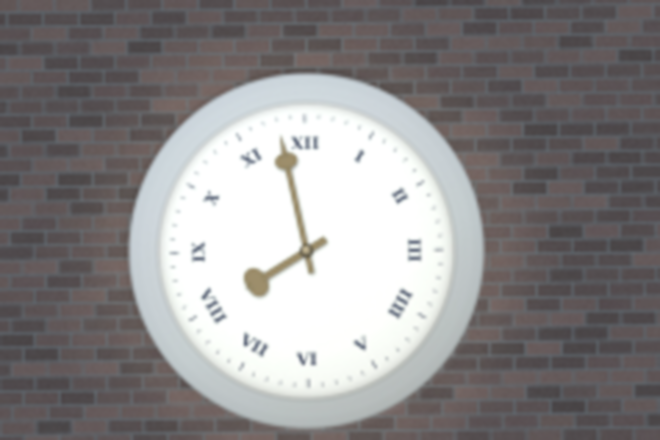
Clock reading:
7.58
